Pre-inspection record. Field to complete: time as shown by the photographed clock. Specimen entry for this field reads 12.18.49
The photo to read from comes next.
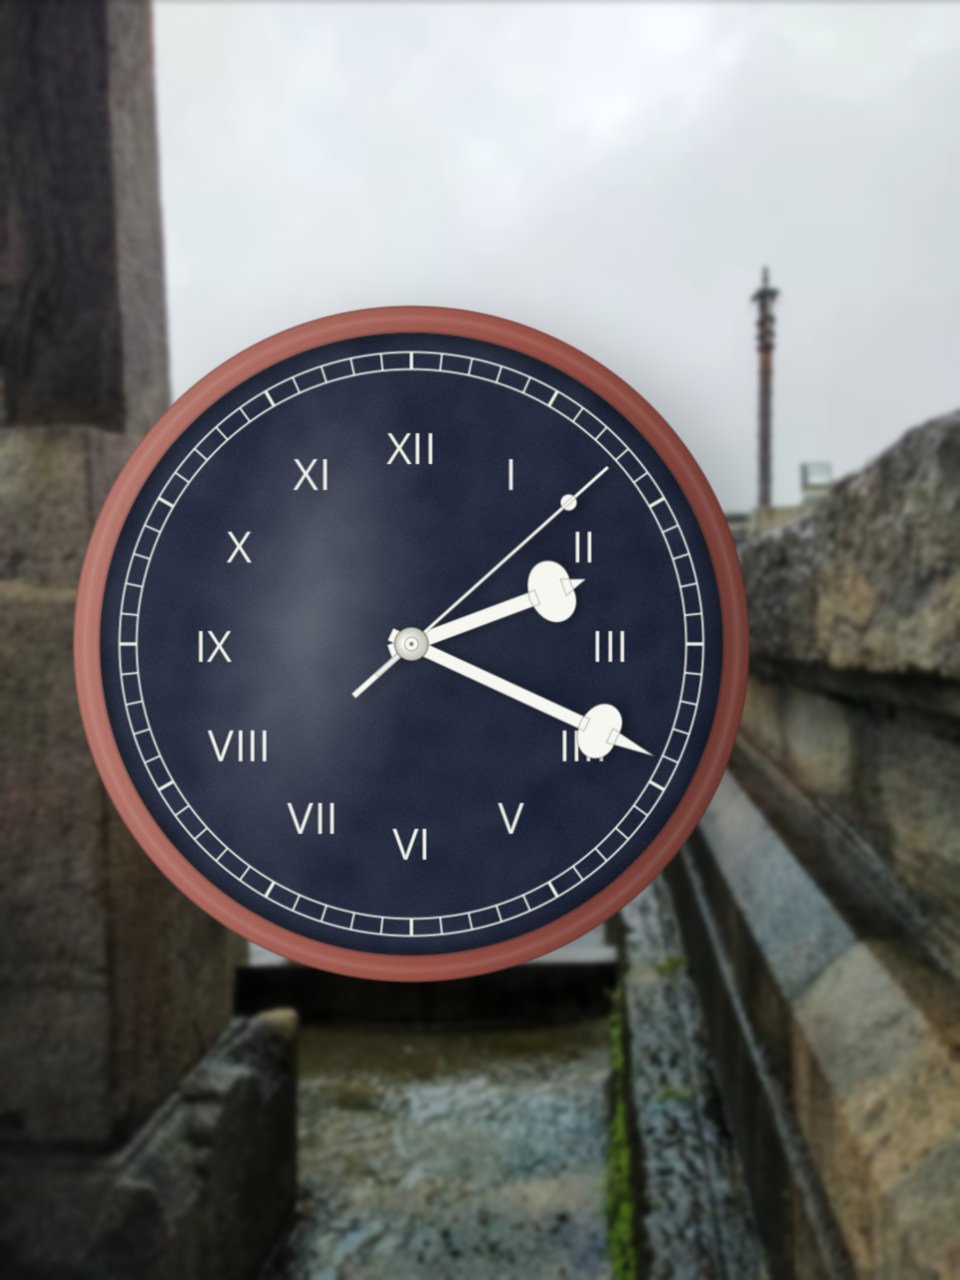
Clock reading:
2.19.08
